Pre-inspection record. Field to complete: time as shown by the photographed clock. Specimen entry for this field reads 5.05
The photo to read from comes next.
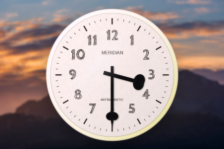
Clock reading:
3.30
